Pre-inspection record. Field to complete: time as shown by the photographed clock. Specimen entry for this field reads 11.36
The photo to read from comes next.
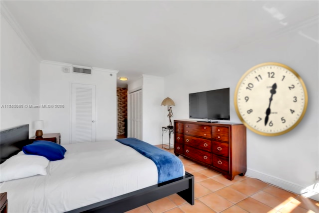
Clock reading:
12.32
